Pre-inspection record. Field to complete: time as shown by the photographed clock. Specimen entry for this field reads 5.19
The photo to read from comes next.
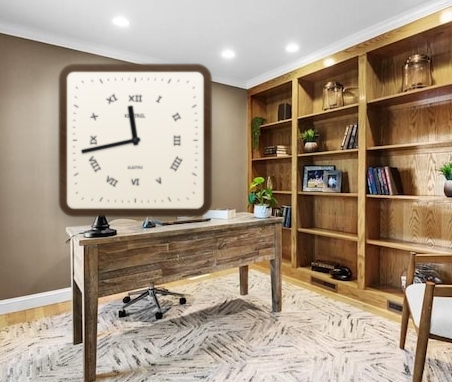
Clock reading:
11.43
